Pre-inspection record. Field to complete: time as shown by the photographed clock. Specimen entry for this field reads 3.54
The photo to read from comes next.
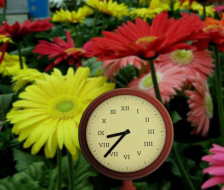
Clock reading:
8.37
